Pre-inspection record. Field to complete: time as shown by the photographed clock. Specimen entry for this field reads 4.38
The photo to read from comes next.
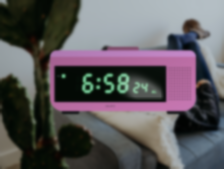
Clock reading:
6.58
